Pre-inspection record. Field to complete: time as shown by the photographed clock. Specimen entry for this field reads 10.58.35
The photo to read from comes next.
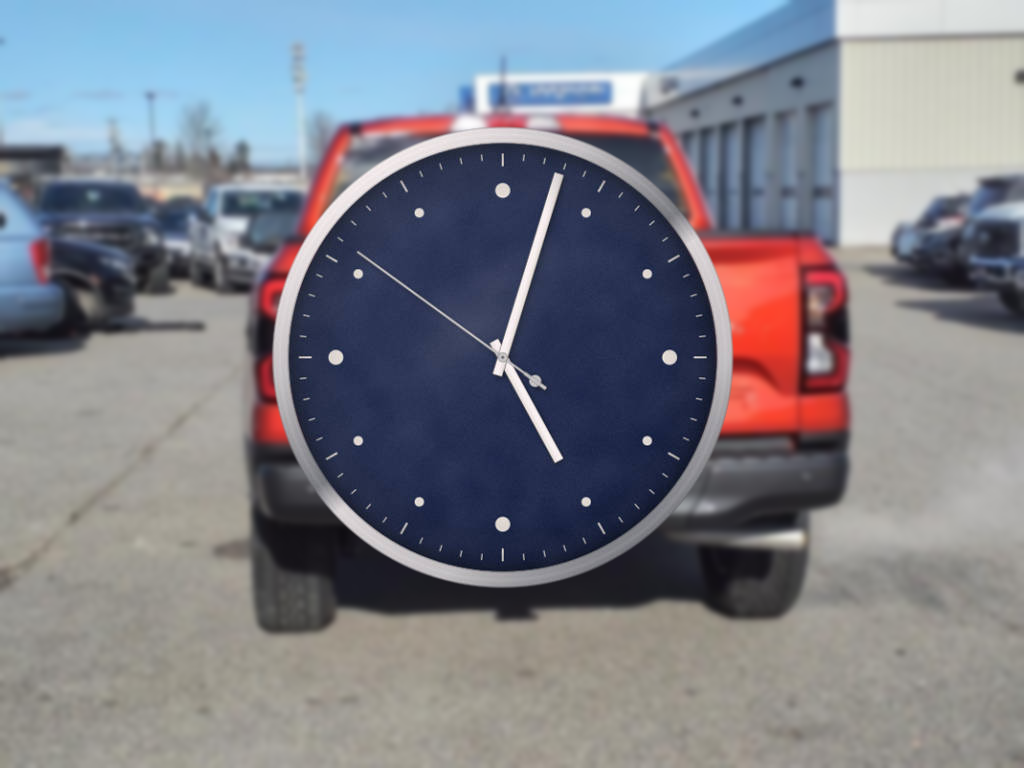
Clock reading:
5.02.51
